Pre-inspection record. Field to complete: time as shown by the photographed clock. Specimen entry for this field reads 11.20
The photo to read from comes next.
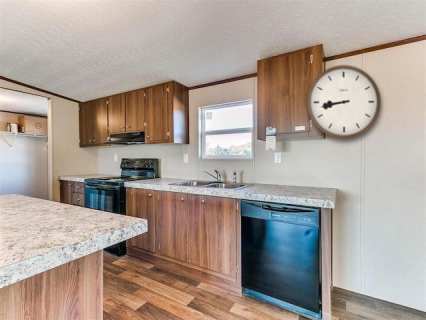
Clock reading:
8.43
